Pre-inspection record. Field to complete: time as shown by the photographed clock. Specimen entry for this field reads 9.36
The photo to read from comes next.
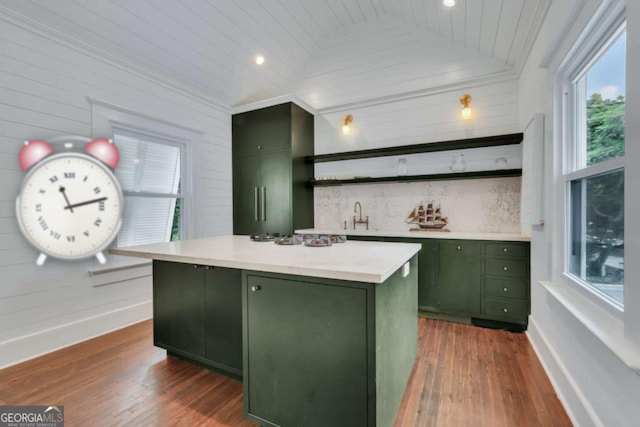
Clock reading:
11.13
